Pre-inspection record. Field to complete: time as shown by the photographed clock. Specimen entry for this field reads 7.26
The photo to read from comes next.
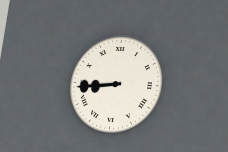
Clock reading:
8.44
